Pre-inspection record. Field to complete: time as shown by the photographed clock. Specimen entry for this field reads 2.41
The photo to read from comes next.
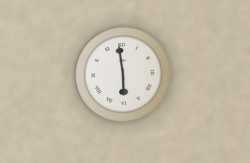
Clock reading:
5.59
